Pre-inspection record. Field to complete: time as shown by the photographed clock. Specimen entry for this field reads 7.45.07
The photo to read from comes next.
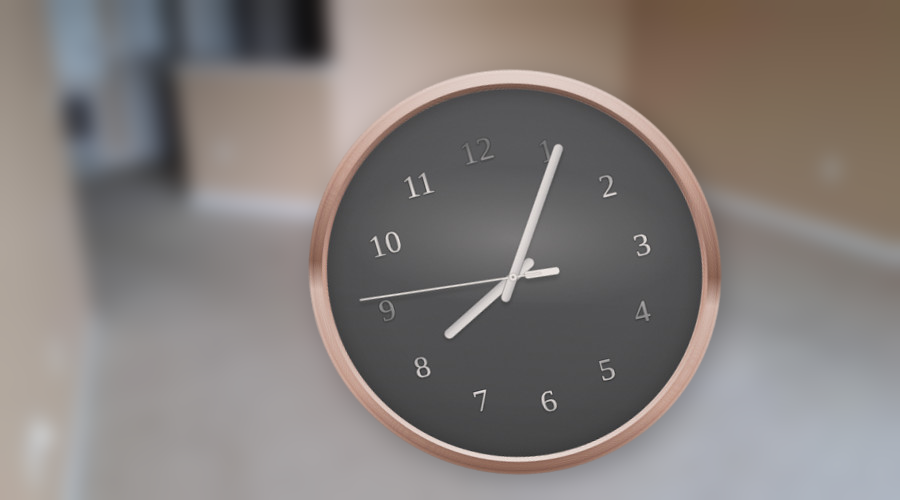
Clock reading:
8.05.46
